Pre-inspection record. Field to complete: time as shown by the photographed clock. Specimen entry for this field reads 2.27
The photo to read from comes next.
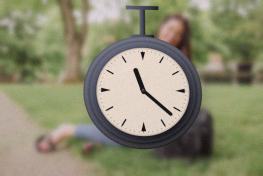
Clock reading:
11.22
